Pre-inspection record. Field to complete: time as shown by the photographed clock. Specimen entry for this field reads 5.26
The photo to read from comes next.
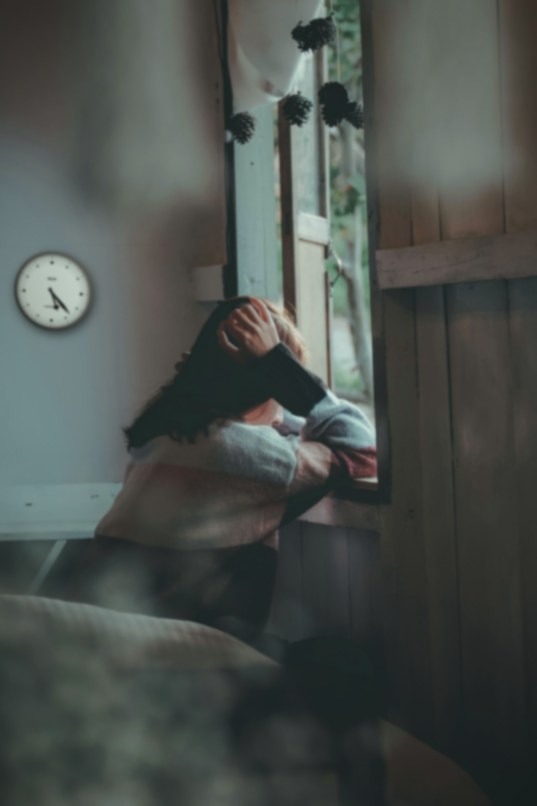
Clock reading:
5.23
